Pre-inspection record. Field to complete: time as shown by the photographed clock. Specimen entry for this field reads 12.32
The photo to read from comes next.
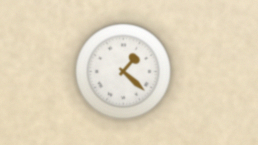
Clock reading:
1.22
